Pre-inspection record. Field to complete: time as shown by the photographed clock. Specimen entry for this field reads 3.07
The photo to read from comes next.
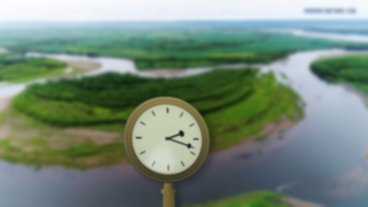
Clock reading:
2.18
